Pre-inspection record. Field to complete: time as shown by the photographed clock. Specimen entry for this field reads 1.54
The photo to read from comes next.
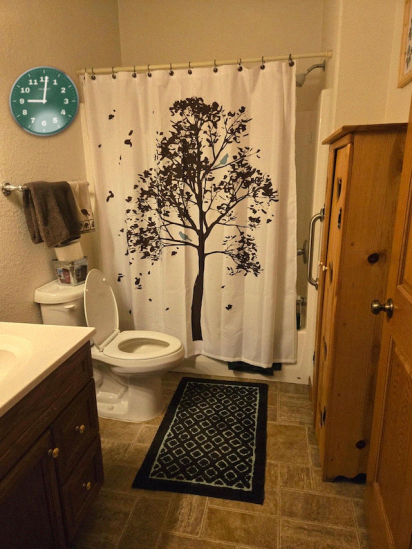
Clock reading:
9.01
